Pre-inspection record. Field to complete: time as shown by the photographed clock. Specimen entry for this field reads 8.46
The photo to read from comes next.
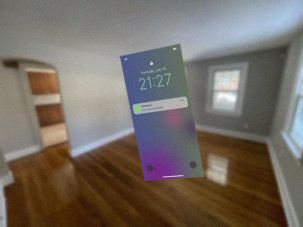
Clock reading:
21.27
